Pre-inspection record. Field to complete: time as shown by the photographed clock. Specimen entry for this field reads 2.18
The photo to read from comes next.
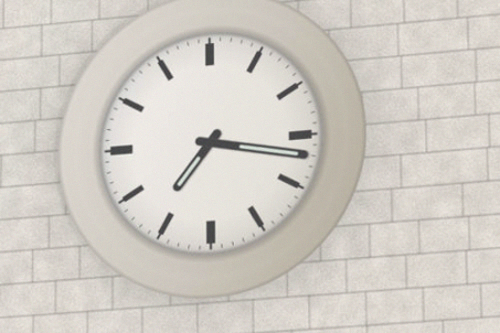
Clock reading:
7.17
